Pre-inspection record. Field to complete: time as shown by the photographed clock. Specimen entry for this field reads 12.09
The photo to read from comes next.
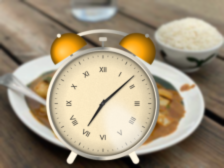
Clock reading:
7.08
